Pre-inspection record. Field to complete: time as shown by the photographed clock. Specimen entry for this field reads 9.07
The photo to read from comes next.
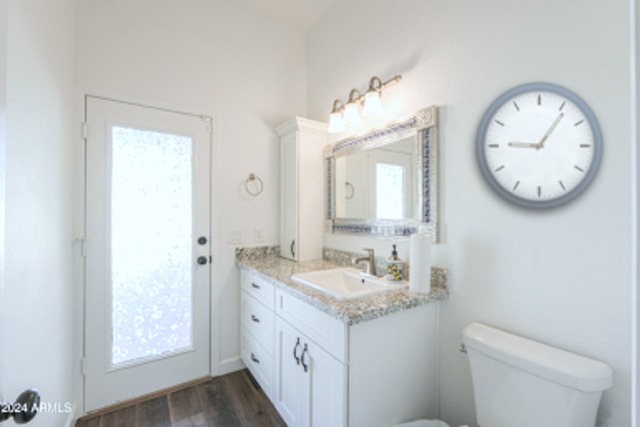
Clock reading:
9.06
